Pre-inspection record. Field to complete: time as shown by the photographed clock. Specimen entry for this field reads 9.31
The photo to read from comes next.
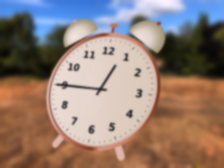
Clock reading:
12.45
